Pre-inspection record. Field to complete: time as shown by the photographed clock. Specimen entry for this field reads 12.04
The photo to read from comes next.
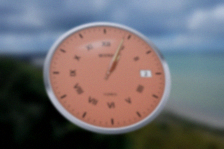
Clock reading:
1.04
